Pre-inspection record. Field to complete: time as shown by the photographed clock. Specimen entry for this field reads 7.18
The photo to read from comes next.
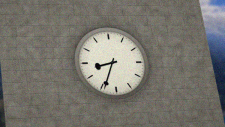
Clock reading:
8.34
